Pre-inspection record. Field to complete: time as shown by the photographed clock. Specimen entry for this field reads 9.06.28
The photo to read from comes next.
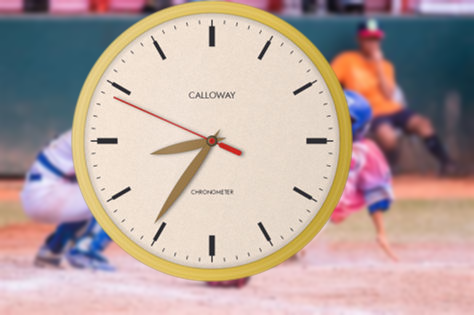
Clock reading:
8.35.49
